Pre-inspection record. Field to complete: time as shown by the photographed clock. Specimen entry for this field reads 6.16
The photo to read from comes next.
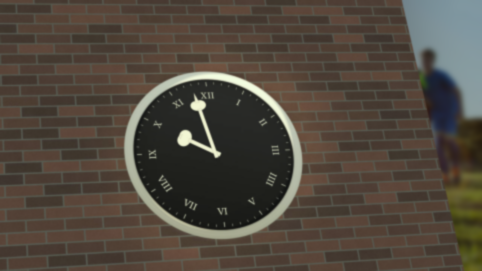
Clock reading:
9.58
